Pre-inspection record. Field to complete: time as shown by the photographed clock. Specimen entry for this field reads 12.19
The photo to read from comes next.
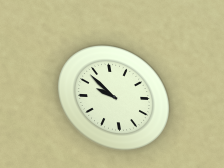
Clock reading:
9.53
